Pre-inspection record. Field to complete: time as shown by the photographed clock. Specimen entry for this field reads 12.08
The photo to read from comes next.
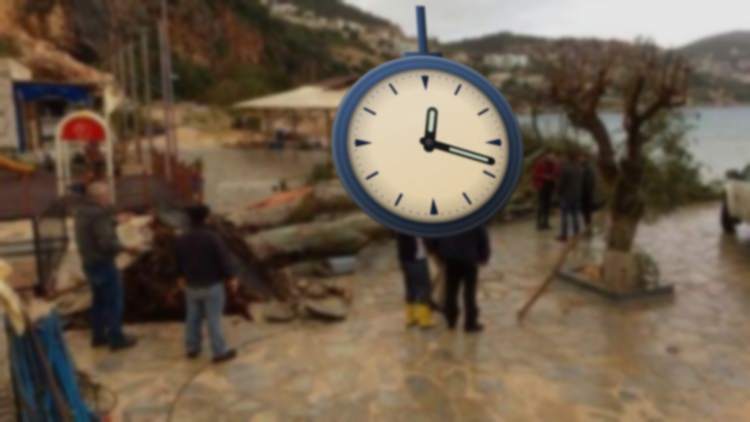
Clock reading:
12.18
